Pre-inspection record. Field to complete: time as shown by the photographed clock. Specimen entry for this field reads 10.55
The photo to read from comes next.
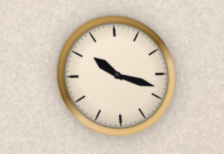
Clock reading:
10.18
